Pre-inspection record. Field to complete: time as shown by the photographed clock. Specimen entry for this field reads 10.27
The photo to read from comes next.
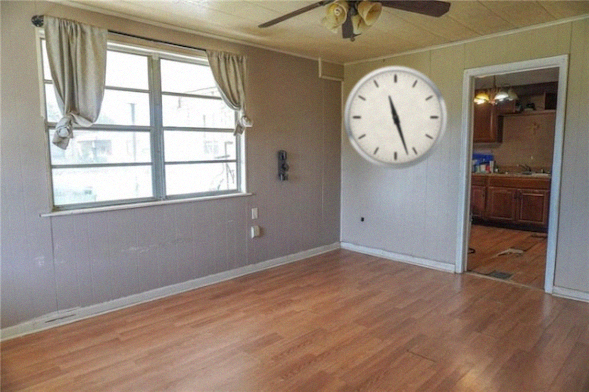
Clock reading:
11.27
